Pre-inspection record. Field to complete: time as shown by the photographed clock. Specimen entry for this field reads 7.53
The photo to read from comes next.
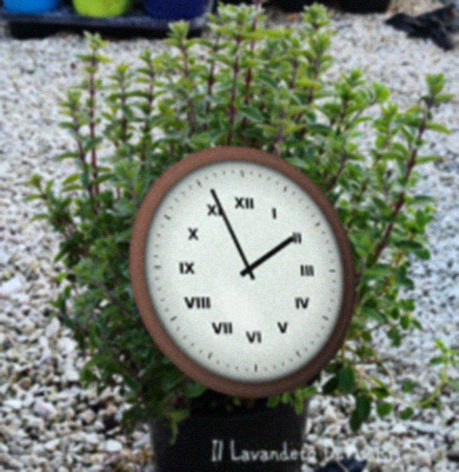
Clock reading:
1.56
